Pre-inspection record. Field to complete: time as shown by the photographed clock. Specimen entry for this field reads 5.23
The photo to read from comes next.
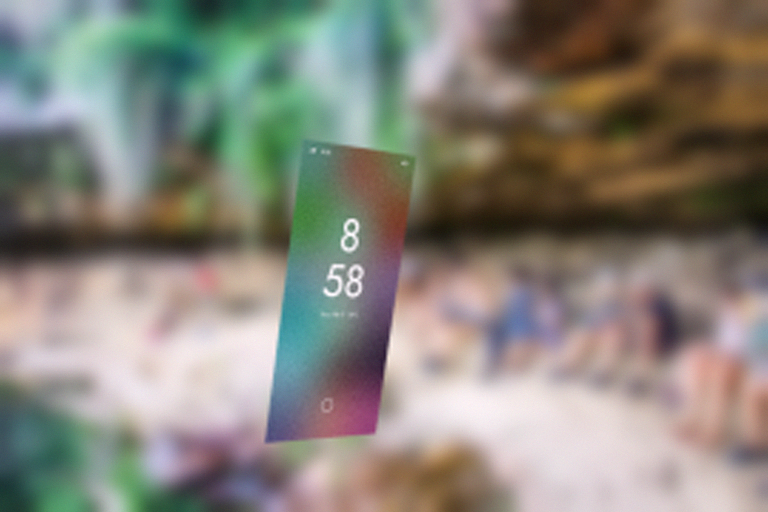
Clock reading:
8.58
